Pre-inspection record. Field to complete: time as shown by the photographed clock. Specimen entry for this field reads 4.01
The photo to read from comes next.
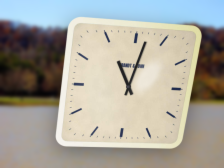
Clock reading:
11.02
